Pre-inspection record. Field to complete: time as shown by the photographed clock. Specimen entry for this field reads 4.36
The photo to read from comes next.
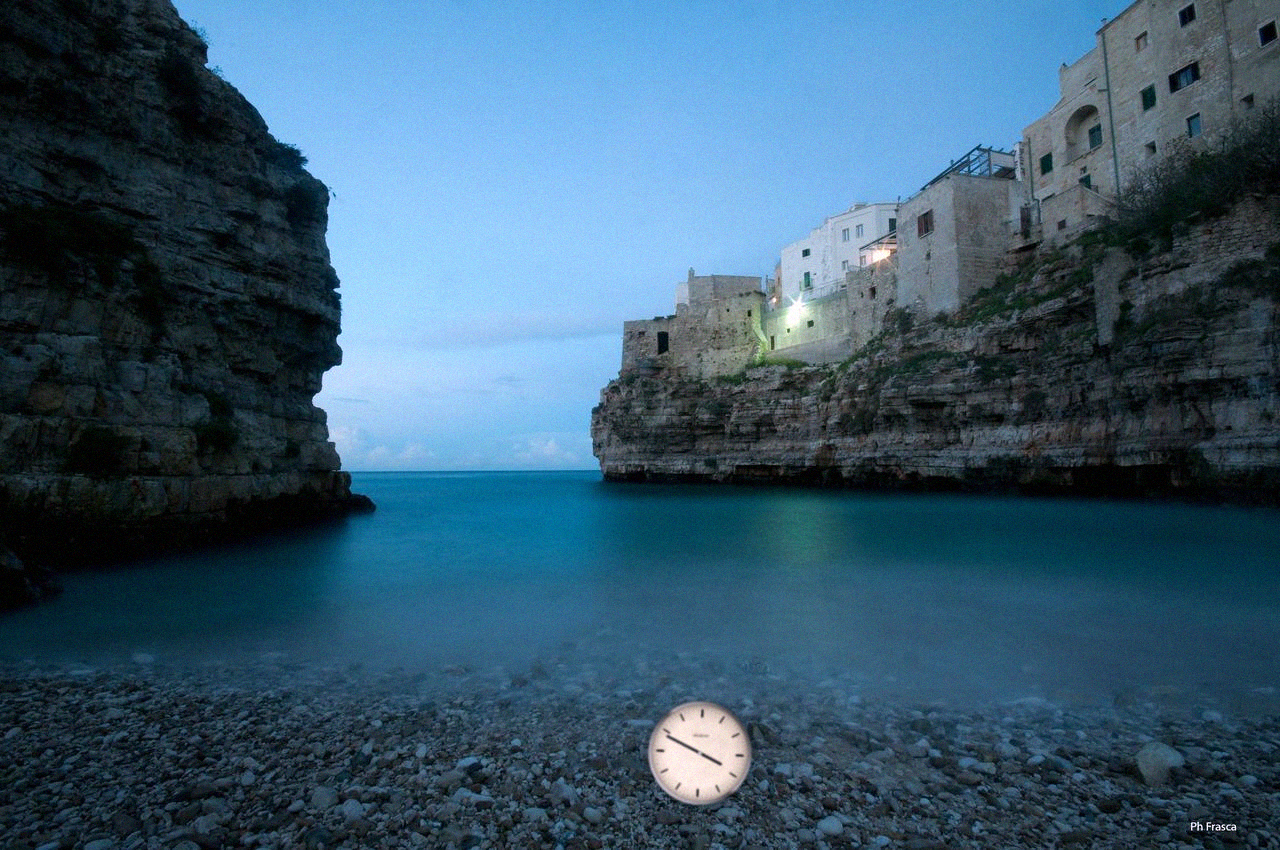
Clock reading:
3.49
